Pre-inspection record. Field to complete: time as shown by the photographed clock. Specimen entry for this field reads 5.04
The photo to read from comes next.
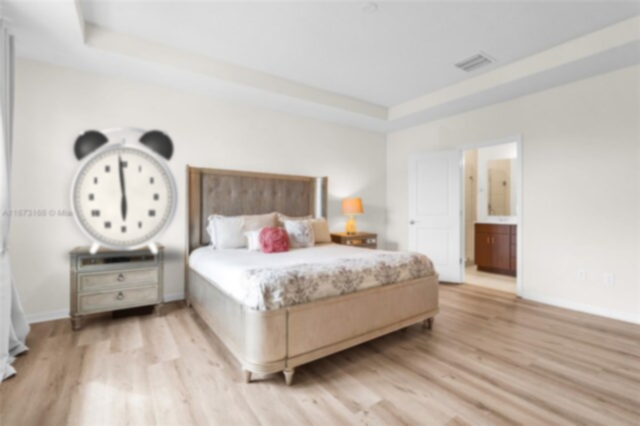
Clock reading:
5.59
